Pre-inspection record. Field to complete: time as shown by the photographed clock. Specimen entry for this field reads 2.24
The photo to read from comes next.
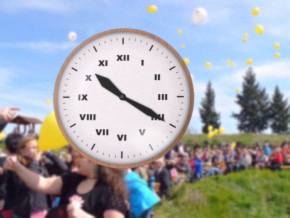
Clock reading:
10.20
